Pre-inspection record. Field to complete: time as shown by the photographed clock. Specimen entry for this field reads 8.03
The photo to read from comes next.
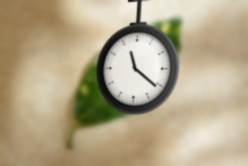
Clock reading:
11.21
